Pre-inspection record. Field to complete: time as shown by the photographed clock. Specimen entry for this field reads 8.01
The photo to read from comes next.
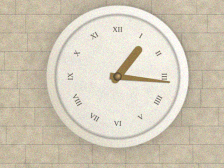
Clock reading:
1.16
